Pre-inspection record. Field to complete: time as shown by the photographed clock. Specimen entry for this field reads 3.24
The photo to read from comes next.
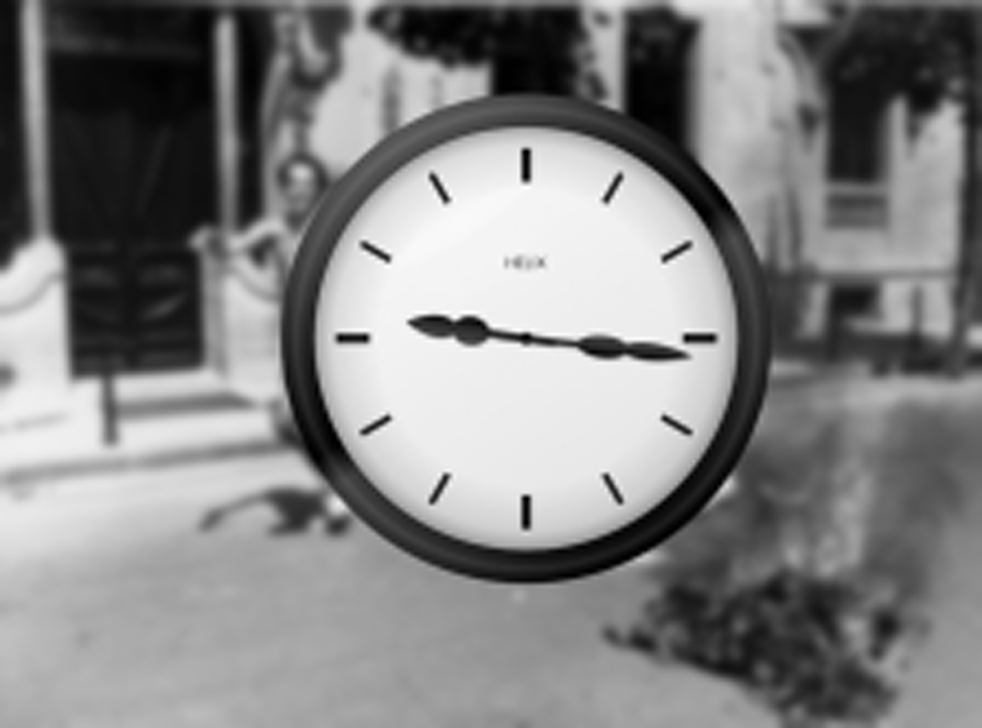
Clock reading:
9.16
